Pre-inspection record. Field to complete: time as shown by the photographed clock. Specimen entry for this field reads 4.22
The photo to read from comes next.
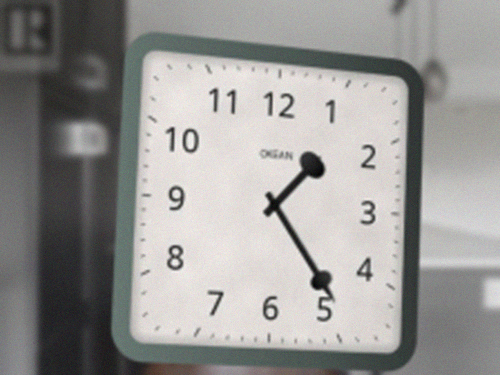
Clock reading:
1.24
